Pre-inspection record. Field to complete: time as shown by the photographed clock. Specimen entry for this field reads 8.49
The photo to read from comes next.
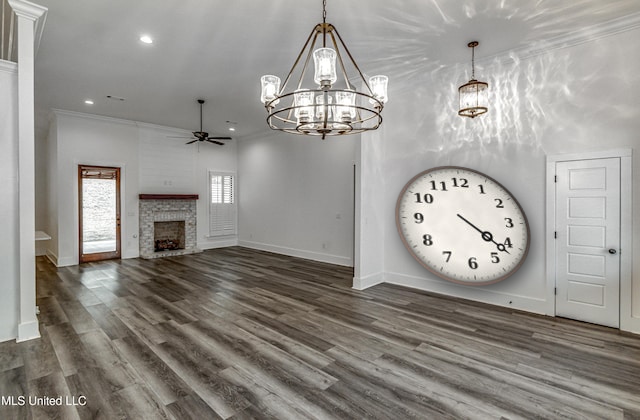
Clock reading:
4.22
